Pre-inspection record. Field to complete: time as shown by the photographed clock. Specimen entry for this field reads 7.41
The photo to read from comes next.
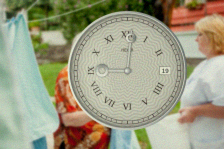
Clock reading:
9.01
